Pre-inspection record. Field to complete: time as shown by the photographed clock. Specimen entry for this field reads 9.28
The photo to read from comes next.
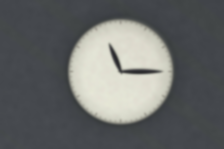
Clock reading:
11.15
